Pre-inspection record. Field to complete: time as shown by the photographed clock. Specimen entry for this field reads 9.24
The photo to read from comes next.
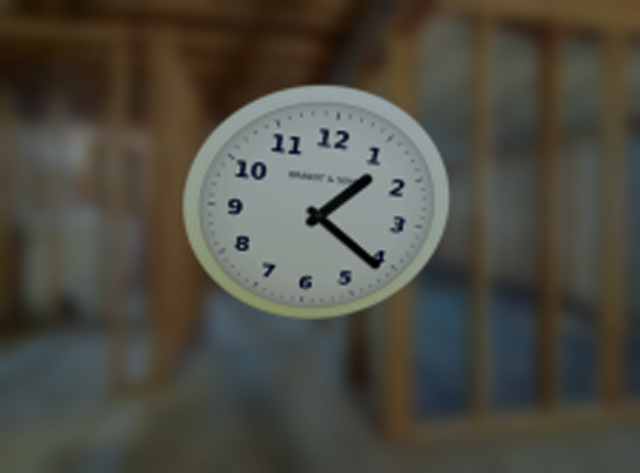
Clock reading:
1.21
